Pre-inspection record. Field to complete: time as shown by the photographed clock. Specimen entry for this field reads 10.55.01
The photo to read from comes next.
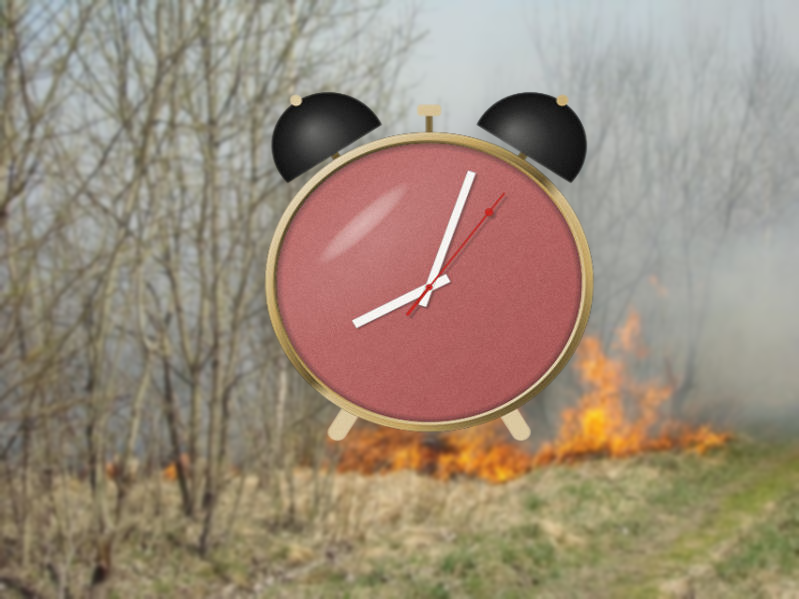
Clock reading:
8.03.06
